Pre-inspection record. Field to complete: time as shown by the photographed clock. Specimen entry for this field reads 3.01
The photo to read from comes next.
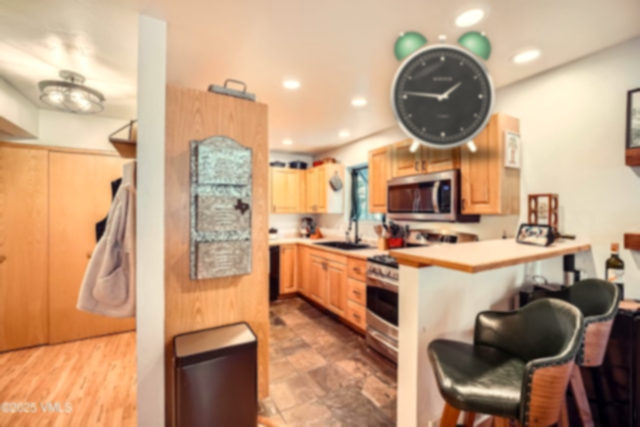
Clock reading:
1.46
